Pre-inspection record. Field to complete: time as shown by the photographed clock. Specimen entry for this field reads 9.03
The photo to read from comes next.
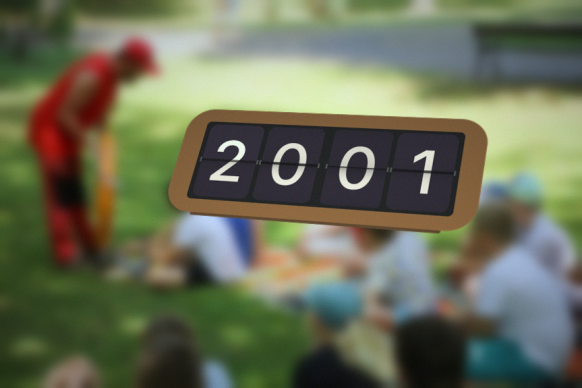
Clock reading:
20.01
